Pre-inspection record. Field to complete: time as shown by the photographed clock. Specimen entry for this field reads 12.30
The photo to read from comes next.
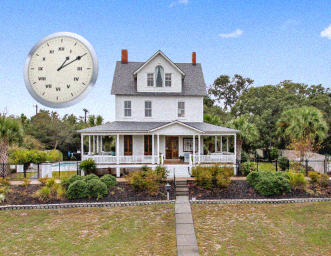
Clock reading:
1.10
